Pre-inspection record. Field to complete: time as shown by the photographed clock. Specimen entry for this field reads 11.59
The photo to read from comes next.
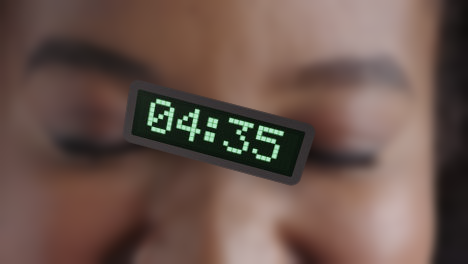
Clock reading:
4.35
